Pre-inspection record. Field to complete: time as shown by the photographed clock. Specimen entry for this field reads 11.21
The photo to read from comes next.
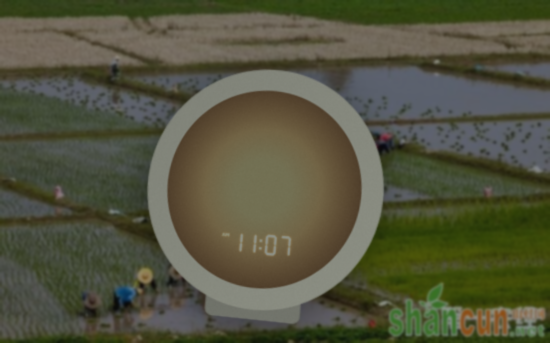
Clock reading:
11.07
